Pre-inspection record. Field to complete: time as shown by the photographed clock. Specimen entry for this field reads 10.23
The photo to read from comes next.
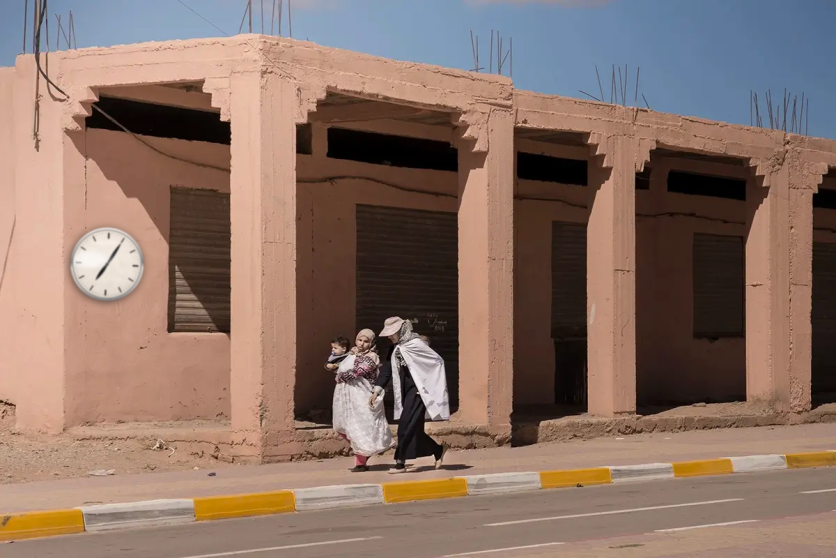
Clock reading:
7.05
